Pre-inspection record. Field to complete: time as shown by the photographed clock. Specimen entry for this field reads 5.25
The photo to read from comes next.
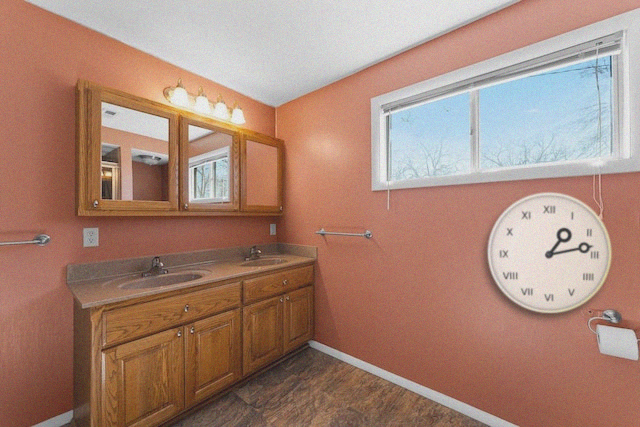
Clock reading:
1.13
